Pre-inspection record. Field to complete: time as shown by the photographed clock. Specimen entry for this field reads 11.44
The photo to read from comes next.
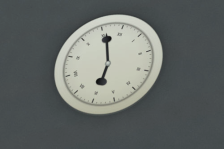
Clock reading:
5.56
